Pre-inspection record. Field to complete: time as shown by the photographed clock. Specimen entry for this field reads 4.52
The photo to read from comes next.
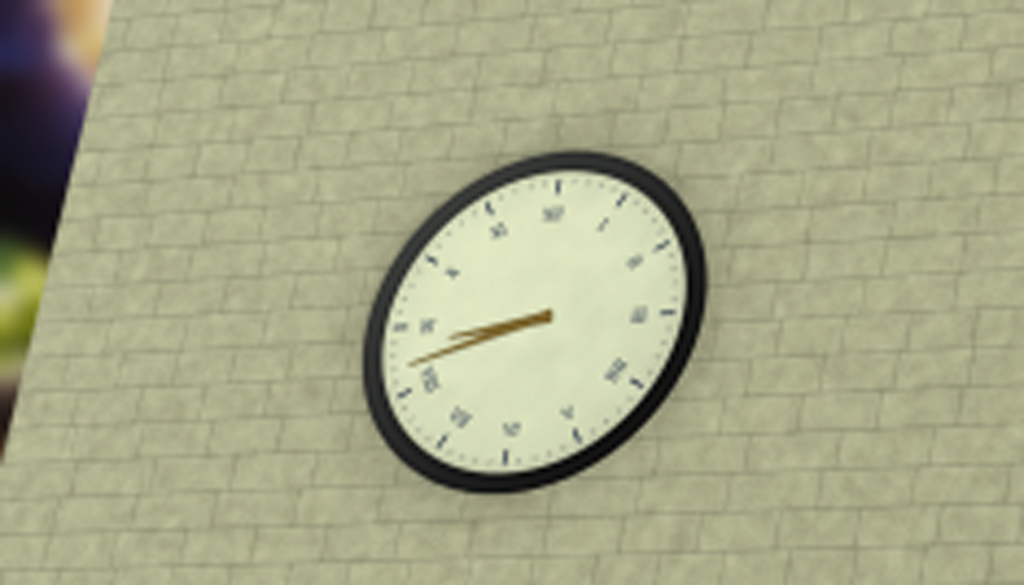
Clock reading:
8.42
